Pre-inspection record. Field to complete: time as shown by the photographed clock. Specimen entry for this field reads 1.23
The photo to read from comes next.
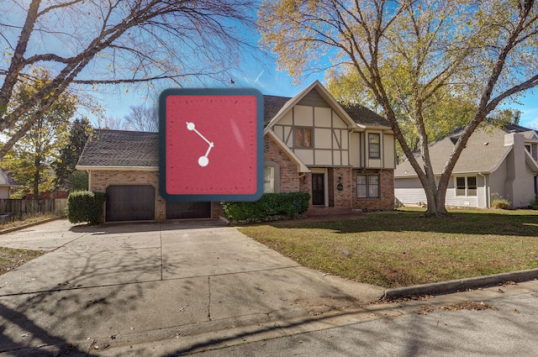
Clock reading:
6.52
